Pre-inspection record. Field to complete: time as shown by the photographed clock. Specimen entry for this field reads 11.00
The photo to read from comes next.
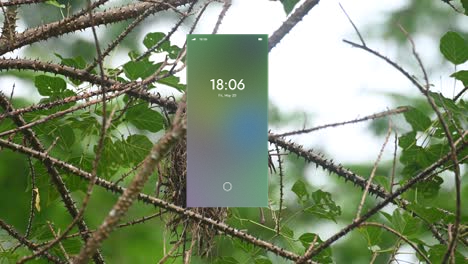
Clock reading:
18.06
